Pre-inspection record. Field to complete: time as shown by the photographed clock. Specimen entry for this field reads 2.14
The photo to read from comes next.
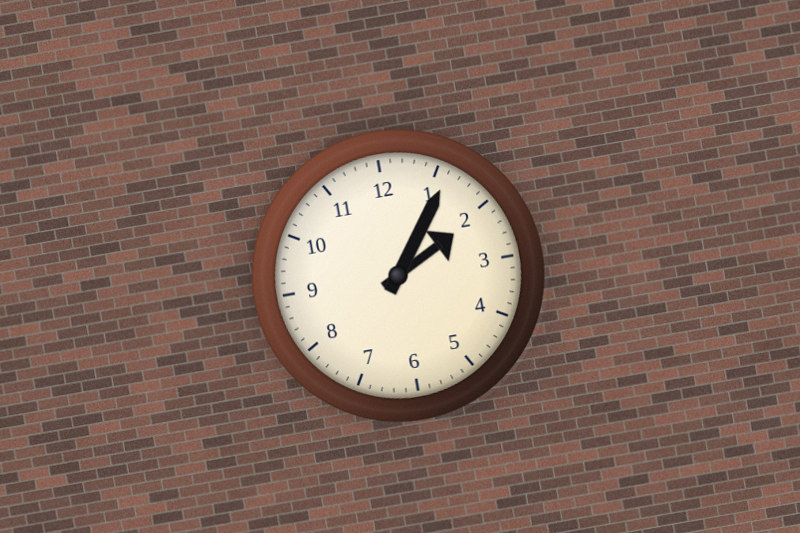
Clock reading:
2.06
